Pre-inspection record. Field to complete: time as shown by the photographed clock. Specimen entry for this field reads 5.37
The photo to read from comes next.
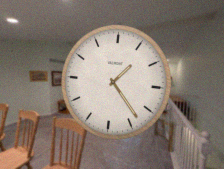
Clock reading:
1.23
